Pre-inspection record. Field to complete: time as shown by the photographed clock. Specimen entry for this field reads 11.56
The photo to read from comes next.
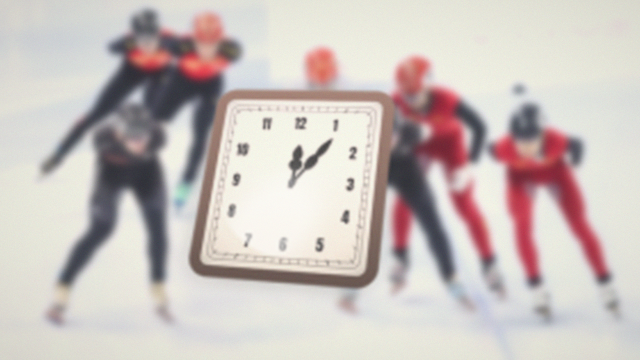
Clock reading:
12.06
